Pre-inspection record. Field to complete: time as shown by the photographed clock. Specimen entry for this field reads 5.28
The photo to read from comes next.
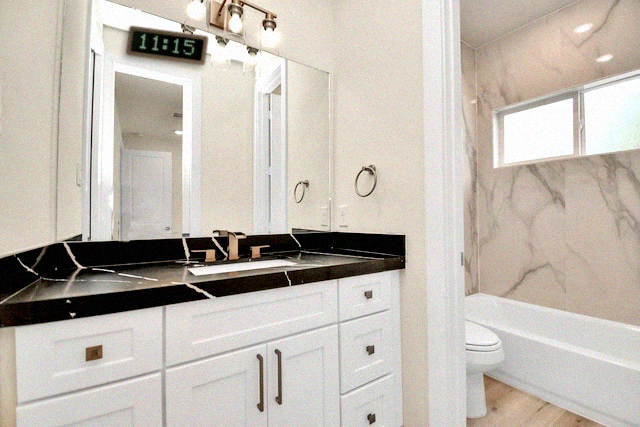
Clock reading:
11.15
